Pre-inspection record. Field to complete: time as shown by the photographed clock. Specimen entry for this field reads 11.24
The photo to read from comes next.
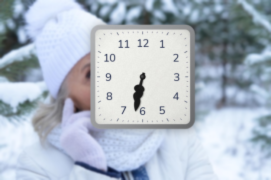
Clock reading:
6.32
